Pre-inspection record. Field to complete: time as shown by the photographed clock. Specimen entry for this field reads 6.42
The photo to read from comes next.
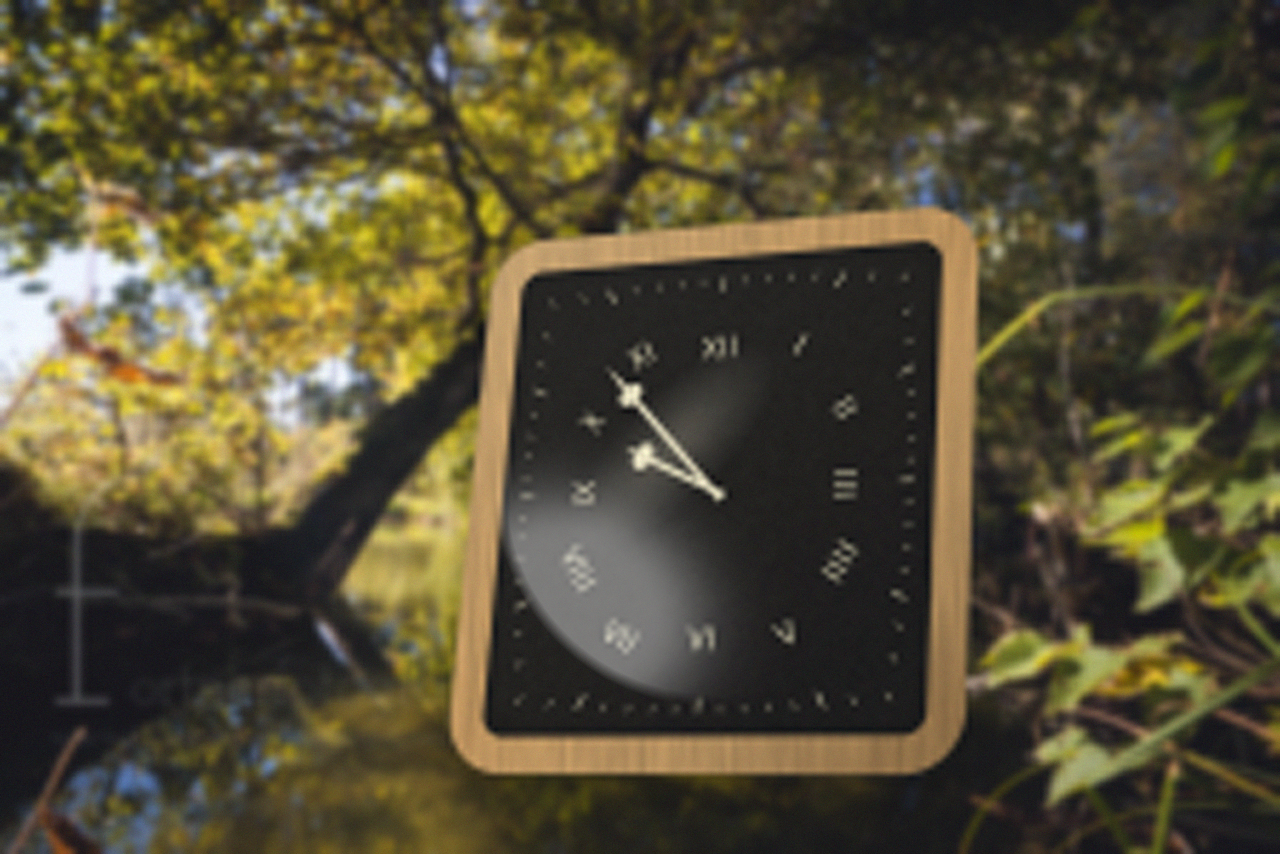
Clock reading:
9.53
